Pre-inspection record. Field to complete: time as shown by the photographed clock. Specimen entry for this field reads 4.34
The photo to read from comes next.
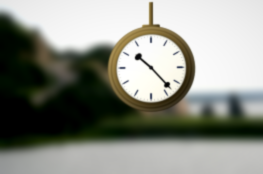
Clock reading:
10.23
